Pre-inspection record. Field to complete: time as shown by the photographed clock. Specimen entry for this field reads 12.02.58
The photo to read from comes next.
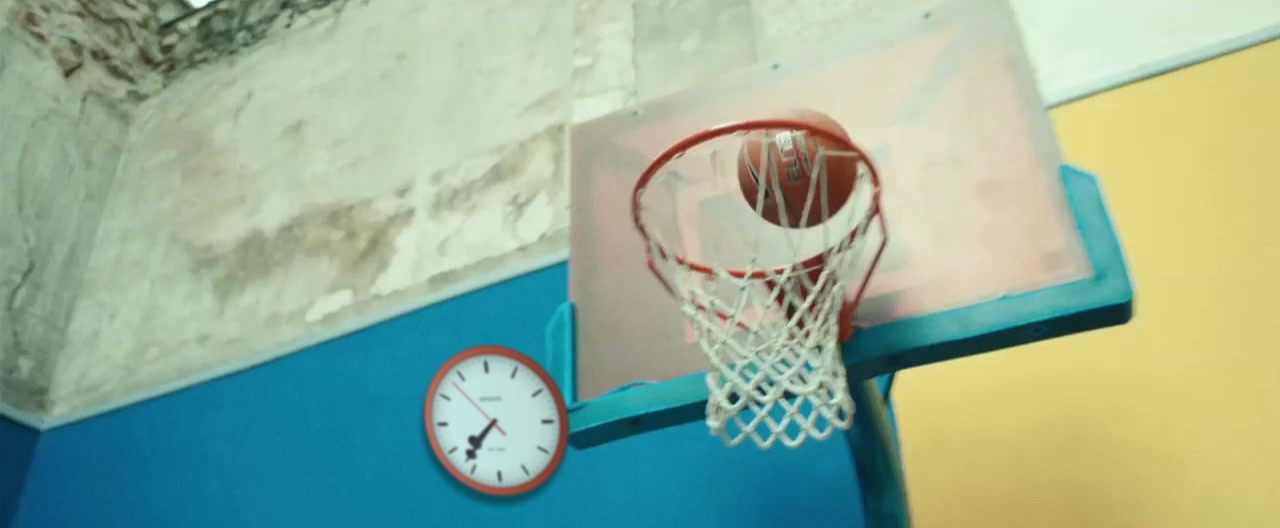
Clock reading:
7.36.53
